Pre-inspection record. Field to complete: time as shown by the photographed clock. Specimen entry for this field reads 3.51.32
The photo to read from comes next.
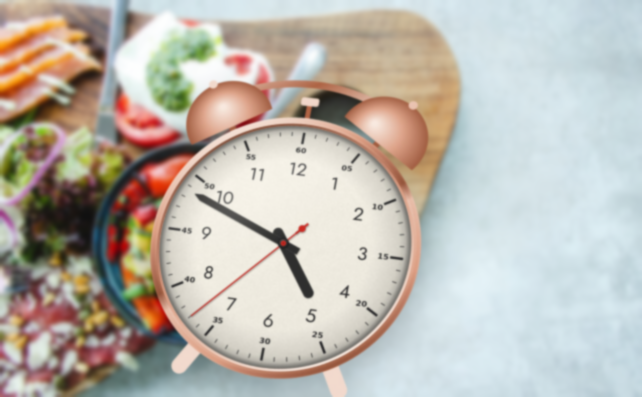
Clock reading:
4.48.37
